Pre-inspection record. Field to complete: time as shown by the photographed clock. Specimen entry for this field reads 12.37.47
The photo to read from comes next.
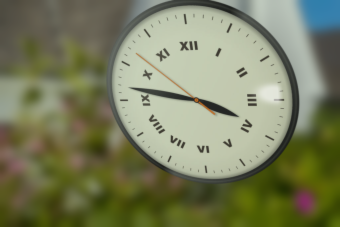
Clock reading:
3.46.52
